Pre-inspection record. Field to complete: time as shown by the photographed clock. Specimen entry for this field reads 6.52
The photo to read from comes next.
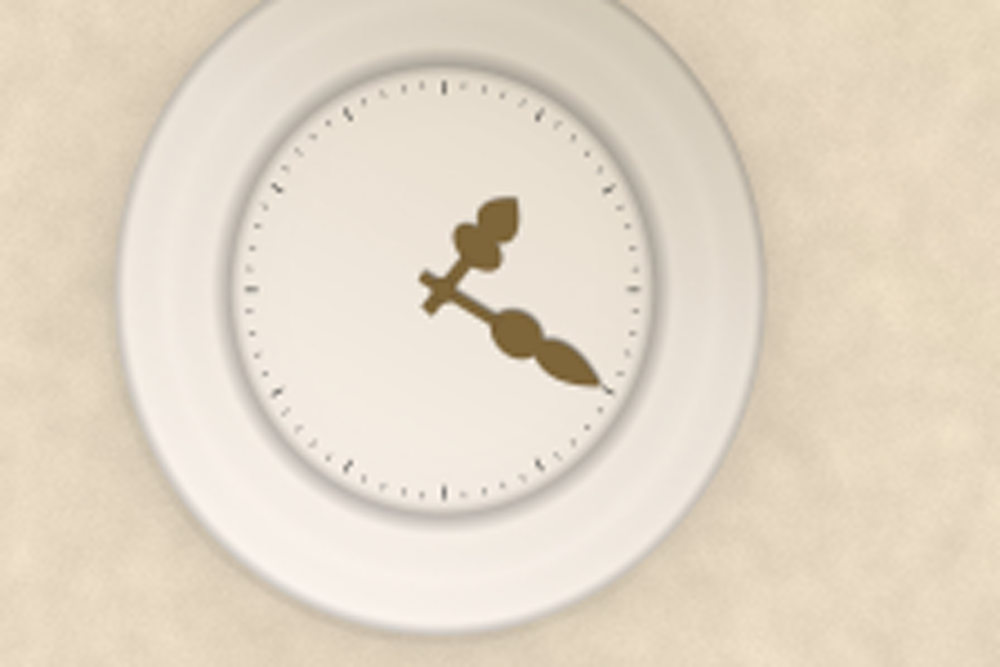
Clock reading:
1.20
